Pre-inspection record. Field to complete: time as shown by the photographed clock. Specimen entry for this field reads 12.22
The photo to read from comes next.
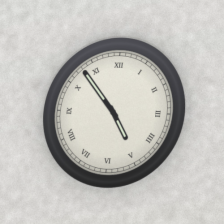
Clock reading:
4.53
